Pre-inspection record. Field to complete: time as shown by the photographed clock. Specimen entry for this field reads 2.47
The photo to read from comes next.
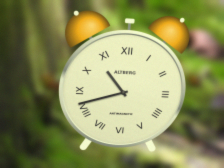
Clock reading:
10.42
